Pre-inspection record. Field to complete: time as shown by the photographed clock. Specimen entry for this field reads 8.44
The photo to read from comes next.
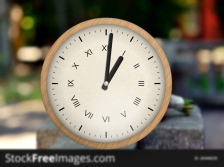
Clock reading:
1.01
